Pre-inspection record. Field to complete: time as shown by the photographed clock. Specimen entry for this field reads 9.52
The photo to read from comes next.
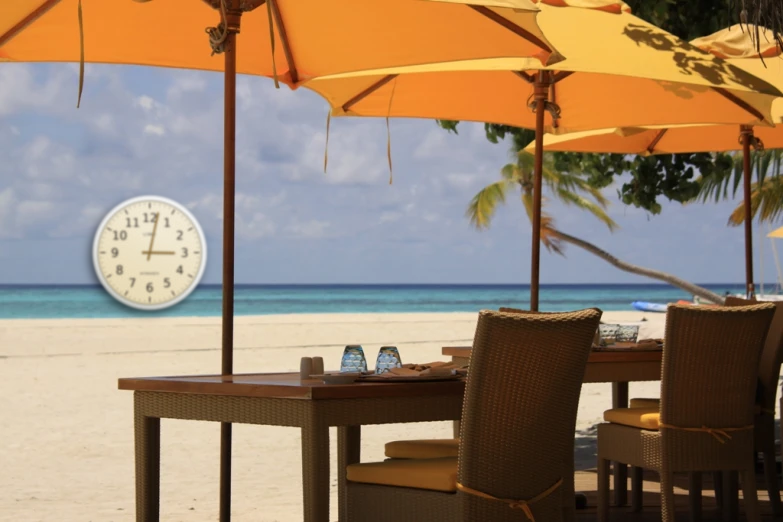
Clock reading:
3.02
